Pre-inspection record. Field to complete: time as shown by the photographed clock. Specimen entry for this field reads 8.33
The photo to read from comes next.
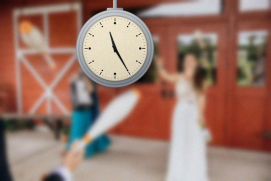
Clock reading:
11.25
